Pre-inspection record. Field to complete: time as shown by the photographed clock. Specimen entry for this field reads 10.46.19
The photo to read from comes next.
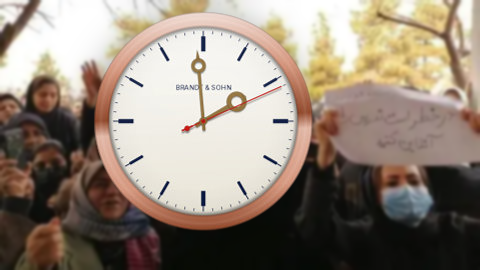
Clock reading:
1.59.11
